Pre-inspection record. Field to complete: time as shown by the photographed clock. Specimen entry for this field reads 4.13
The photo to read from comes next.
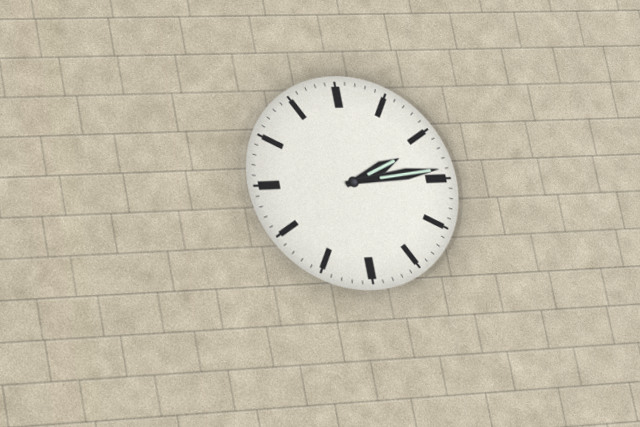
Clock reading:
2.14
